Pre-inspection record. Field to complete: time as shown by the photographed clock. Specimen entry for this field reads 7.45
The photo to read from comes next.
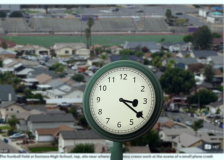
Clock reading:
3.21
